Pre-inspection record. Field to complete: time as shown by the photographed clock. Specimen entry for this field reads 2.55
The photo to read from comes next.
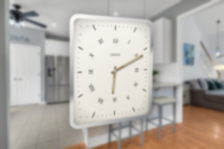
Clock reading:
6.11
